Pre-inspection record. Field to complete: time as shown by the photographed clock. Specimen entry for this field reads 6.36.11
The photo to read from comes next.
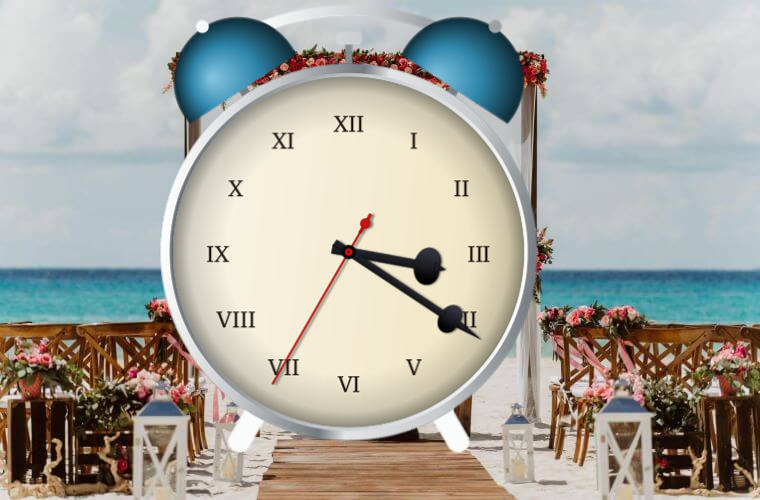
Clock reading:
3.20.35
